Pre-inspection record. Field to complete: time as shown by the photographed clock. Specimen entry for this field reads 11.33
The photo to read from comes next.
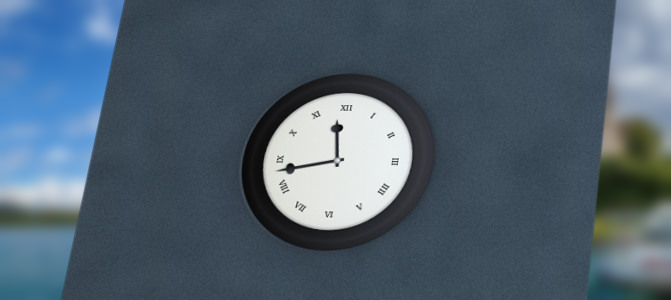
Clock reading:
11.43
